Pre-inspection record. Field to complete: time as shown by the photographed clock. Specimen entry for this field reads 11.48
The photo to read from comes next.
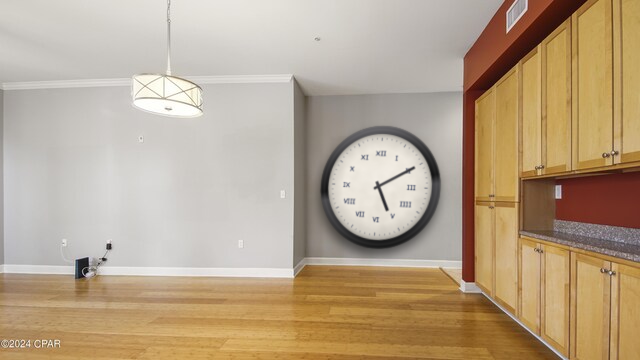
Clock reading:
5.10
